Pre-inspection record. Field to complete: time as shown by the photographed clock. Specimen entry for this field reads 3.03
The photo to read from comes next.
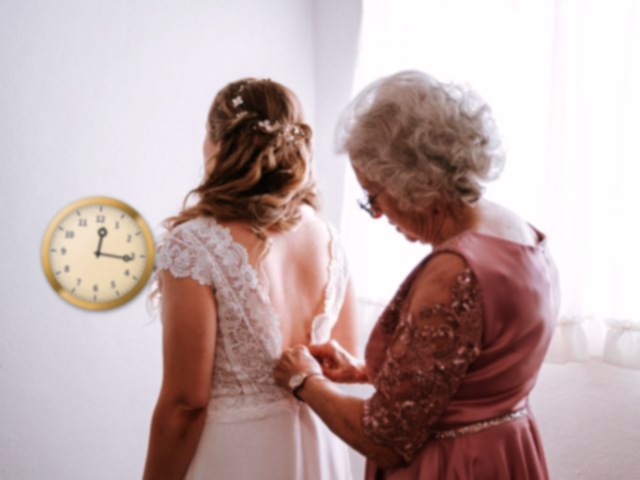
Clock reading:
12.16
